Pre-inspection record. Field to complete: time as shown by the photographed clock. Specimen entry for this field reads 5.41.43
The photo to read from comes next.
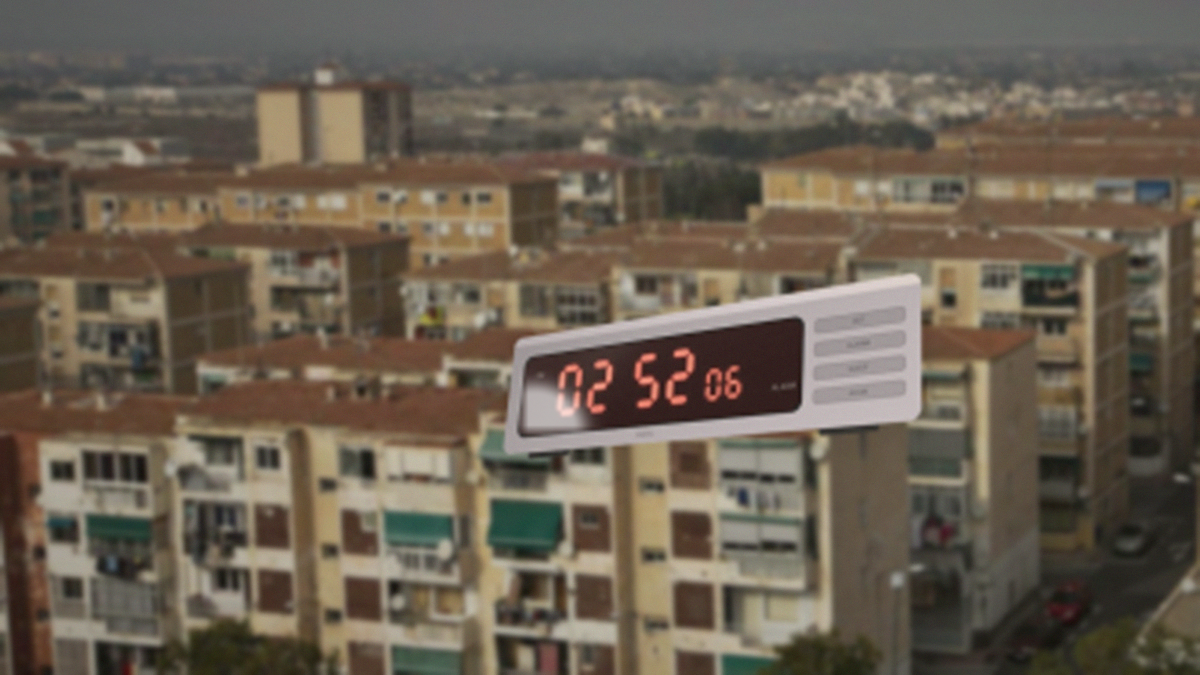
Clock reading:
2.52.06
